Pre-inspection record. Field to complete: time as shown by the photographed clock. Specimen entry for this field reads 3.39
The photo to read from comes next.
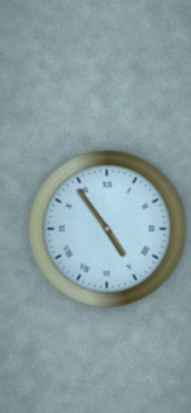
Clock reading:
4.54
